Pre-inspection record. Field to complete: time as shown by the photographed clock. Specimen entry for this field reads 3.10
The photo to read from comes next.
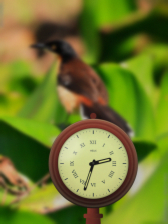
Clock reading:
2.33
